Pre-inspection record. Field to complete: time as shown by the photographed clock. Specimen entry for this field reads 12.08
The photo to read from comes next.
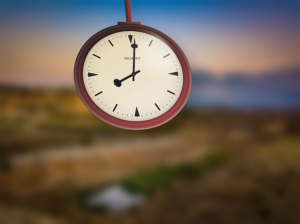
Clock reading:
8.01
